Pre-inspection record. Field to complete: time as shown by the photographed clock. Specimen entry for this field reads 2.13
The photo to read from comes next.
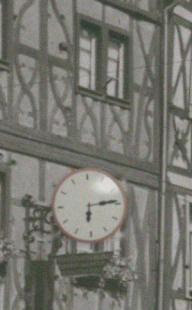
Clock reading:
6.14
